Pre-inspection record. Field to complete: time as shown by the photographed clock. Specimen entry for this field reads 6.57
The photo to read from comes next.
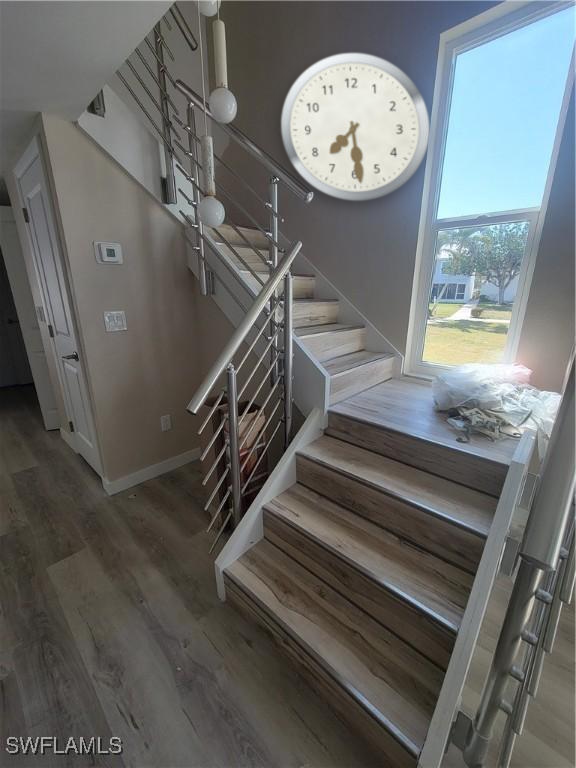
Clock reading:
7.29
